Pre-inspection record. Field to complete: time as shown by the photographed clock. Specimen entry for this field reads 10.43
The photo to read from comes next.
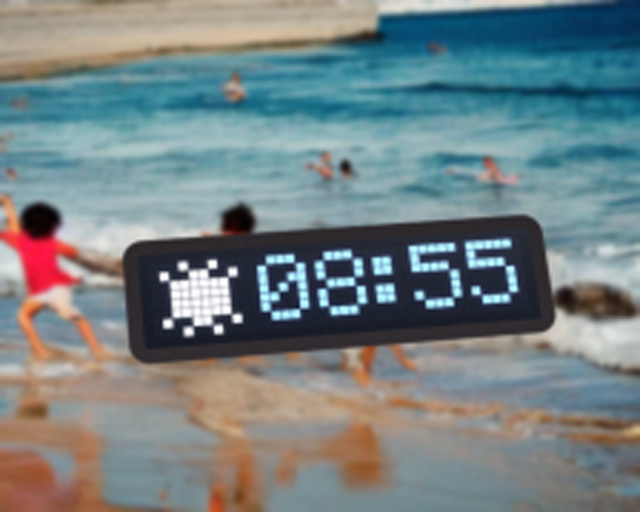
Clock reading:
8.55
